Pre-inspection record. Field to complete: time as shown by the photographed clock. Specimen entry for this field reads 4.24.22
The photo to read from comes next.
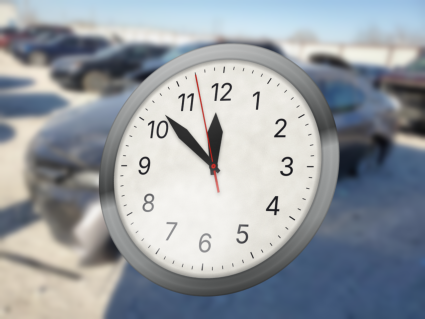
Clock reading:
11.51.57
